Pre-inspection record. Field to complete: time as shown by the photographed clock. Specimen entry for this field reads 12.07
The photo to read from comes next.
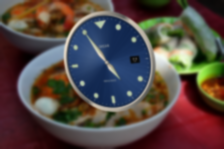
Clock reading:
4.55
